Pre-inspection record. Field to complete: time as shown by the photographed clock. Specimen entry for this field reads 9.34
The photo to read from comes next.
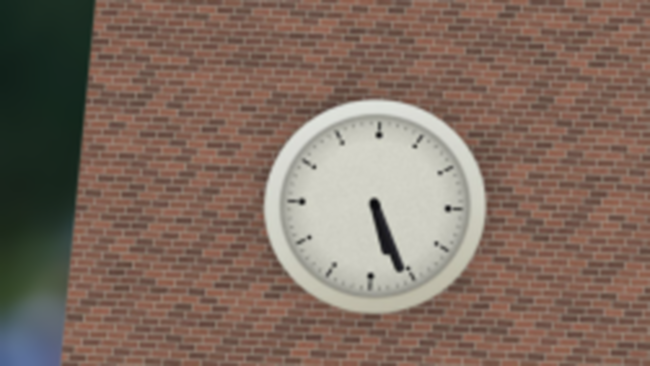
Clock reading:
5.26
